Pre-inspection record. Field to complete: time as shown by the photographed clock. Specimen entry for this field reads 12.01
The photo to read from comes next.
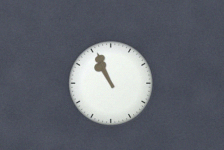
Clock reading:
10.56
